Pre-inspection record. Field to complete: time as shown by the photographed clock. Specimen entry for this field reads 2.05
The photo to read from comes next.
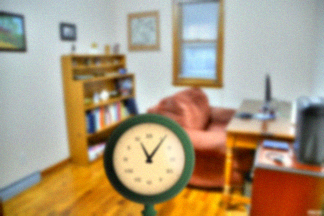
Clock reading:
11.06
